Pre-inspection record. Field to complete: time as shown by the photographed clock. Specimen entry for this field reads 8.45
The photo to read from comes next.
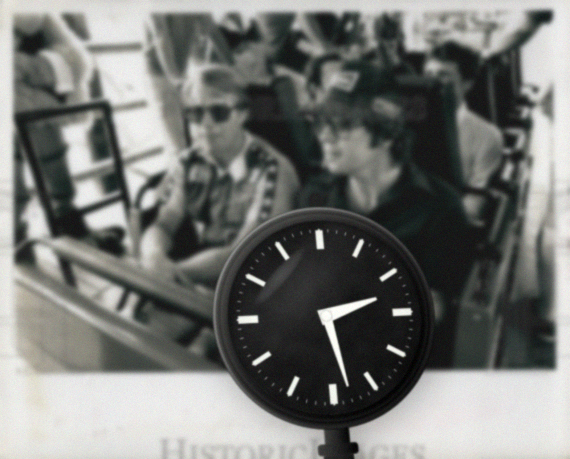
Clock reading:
2.28
